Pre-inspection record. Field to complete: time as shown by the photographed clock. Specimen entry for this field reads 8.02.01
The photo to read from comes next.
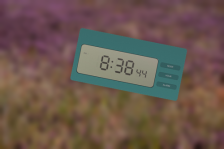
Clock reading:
8.38.44
